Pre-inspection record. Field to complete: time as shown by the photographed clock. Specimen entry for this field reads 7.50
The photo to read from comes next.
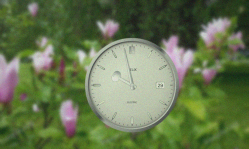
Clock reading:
9.58
